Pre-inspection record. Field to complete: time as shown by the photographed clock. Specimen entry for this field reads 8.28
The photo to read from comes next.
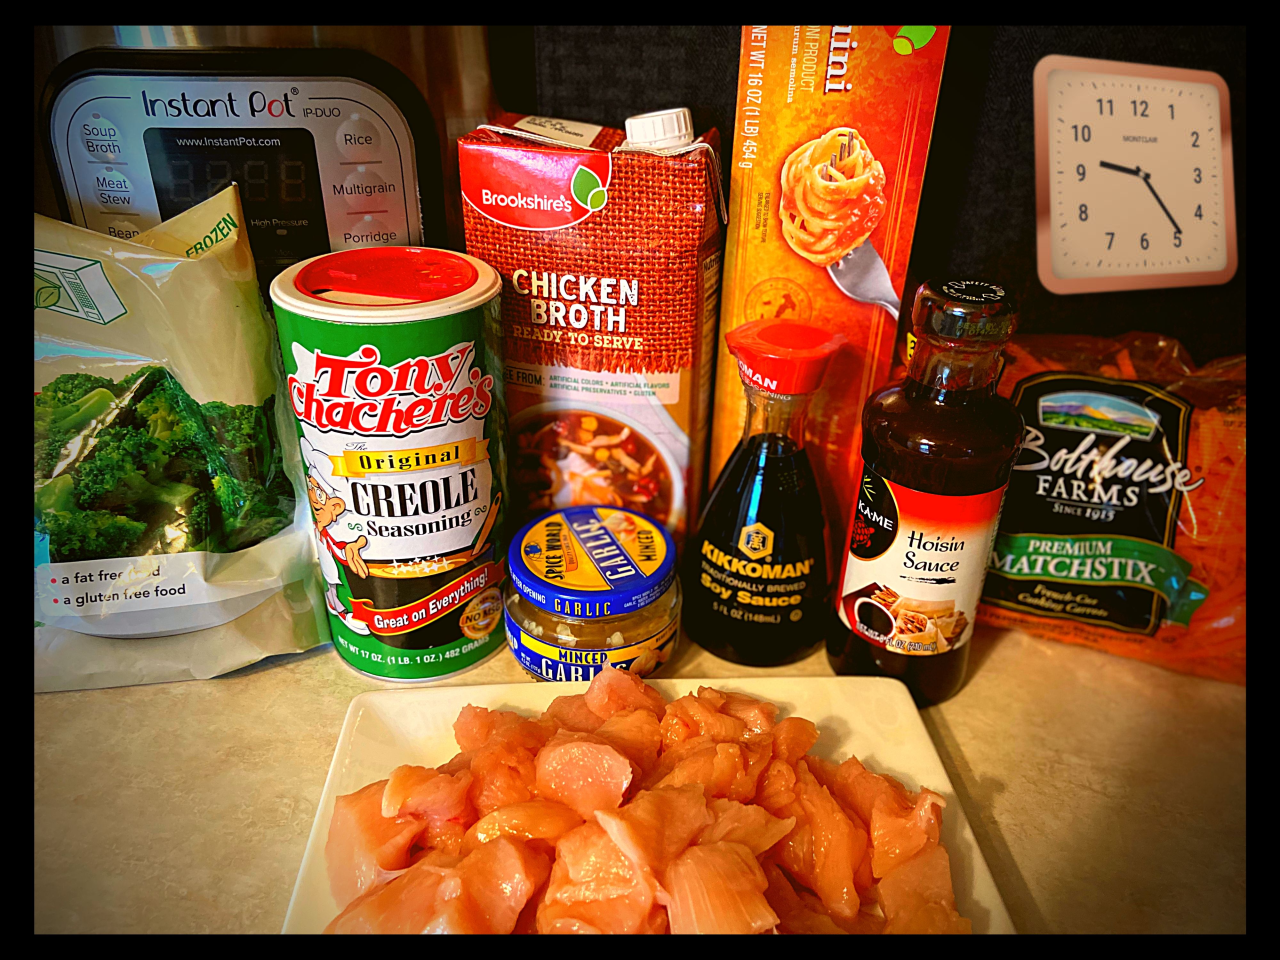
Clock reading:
9.24
